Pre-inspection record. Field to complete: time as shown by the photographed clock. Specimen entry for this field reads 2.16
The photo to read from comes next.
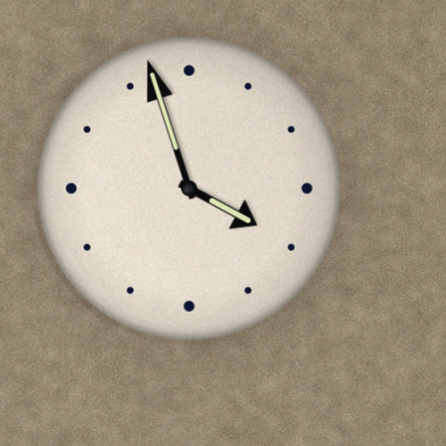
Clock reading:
3.57
